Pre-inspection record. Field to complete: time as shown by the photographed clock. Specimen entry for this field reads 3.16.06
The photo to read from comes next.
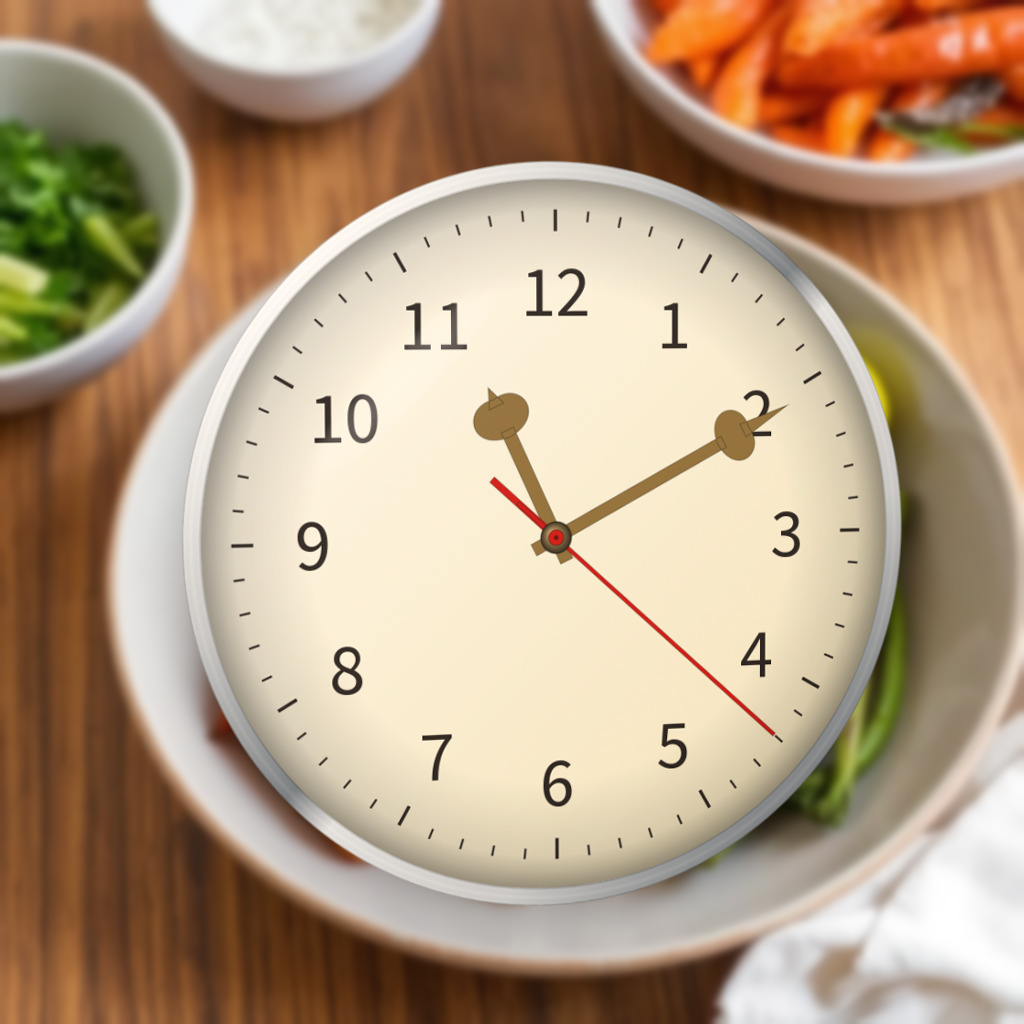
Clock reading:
11.10.22
